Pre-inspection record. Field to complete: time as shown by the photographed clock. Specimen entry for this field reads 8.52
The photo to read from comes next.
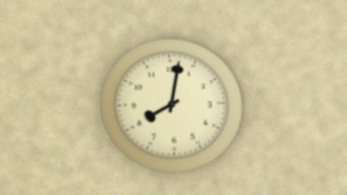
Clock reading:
8.02
